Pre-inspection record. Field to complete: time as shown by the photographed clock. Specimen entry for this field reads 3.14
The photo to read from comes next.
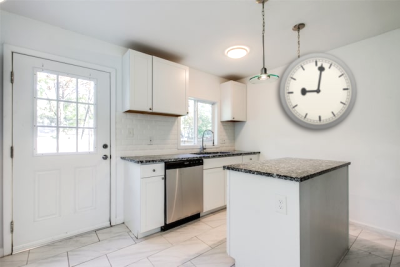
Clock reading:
9.02
